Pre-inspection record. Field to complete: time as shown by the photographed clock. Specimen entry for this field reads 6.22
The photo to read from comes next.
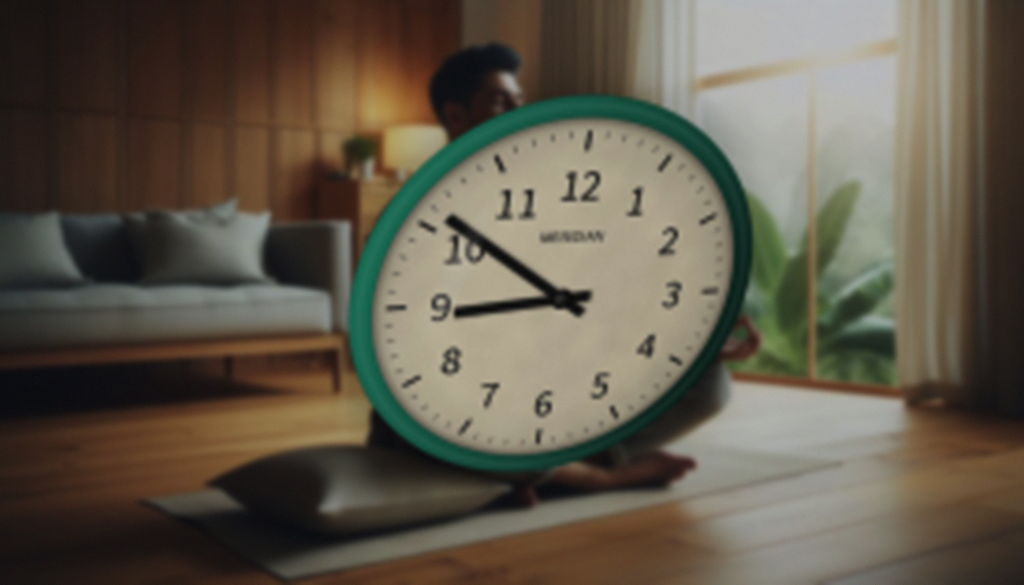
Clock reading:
8.51
